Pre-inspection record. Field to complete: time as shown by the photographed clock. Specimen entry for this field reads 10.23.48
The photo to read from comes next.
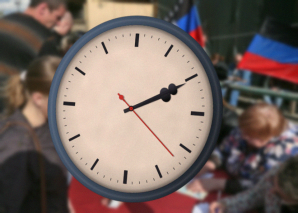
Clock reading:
2.10.22
